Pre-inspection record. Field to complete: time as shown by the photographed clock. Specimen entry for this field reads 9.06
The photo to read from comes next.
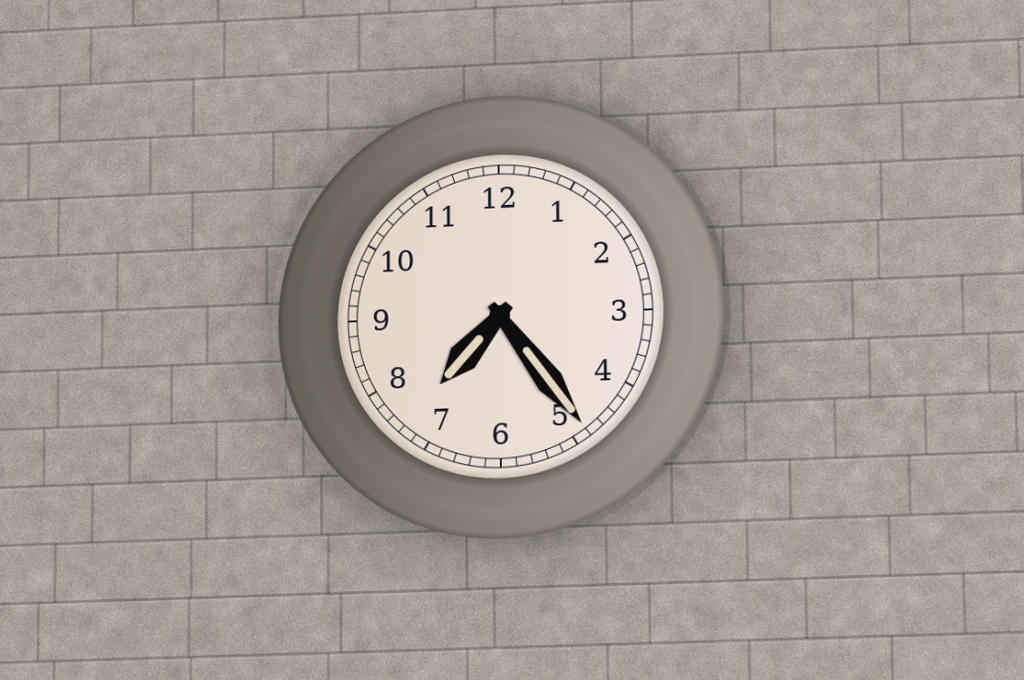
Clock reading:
7.24
